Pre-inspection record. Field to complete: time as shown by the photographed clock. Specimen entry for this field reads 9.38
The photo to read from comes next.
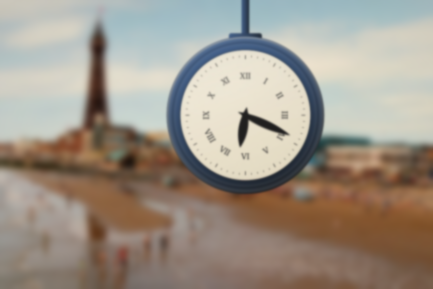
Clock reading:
6.19
